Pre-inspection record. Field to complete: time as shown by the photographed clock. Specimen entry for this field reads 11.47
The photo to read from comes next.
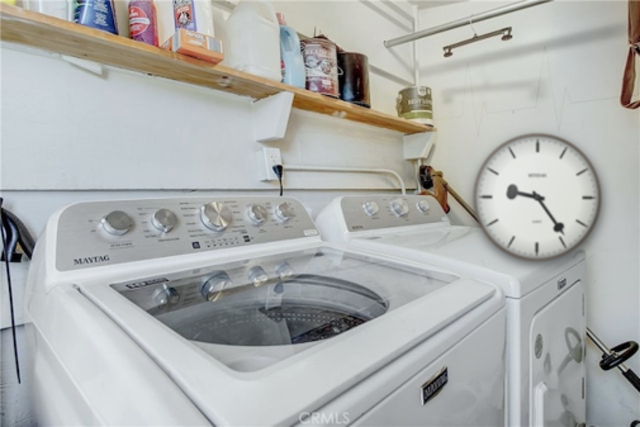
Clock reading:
9.24
